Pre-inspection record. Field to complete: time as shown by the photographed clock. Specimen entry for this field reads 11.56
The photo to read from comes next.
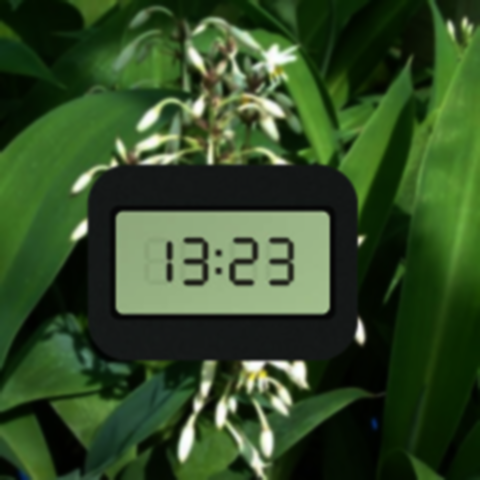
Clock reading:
13.23
